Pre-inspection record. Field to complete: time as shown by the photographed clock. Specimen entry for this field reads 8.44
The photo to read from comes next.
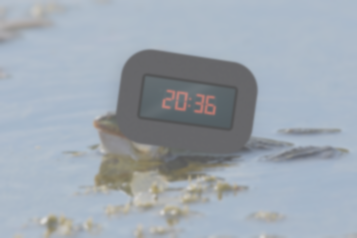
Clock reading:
20.36
